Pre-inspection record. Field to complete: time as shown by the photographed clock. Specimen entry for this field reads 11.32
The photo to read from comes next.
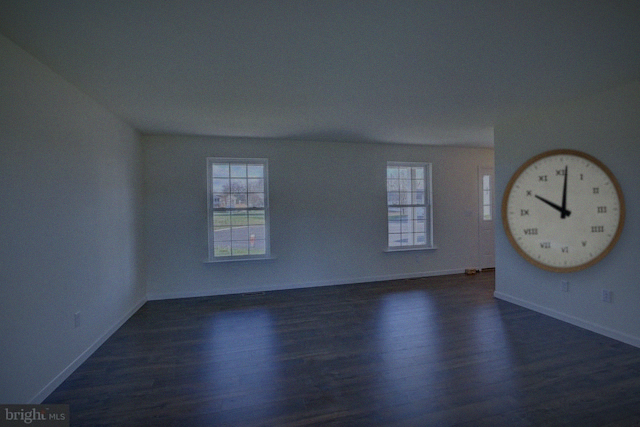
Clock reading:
10.01
